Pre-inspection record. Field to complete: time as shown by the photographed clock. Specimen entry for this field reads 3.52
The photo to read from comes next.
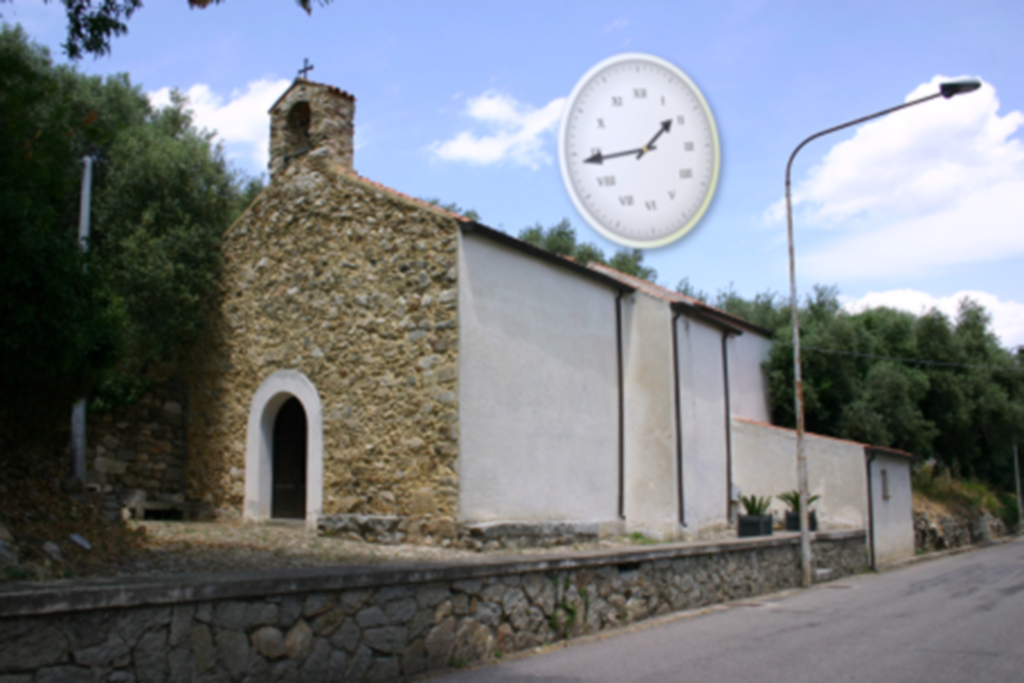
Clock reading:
1.44
